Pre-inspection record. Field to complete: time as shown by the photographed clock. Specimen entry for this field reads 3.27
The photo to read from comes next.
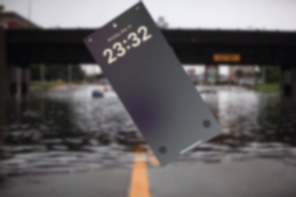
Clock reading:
23.32
